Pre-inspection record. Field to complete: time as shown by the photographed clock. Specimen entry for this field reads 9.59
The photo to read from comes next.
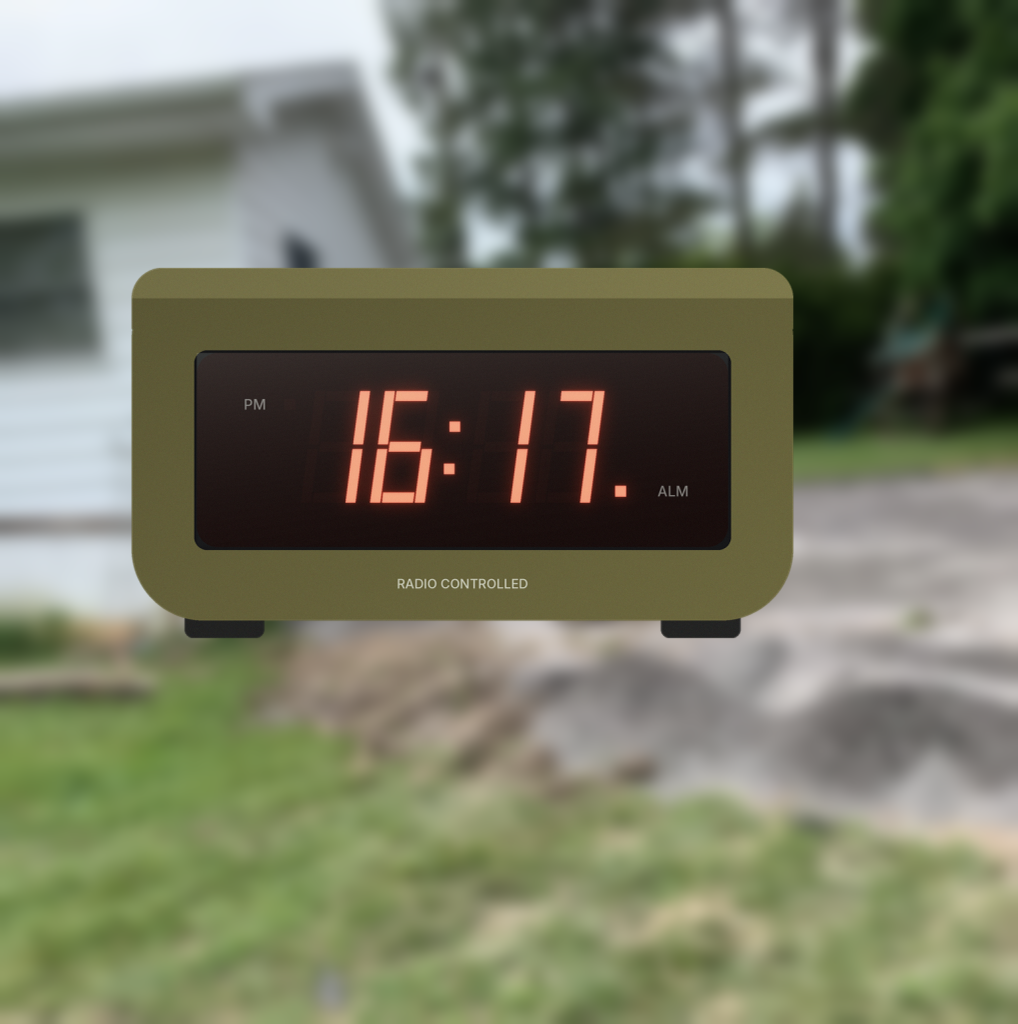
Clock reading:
16.17
